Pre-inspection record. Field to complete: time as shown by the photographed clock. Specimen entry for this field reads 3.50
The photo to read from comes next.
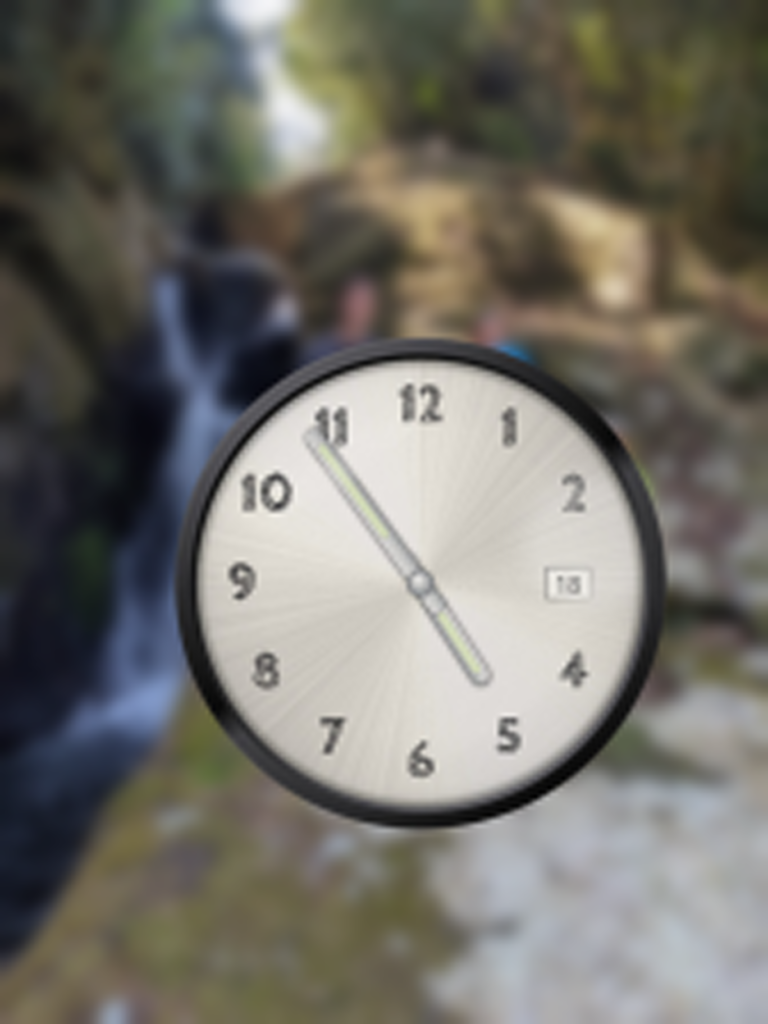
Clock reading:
4.54
